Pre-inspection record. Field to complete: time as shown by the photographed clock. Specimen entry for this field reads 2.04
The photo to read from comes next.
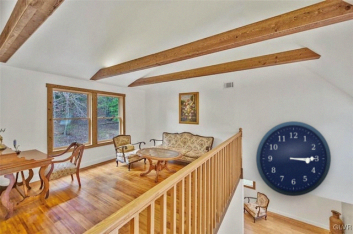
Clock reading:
3.15
